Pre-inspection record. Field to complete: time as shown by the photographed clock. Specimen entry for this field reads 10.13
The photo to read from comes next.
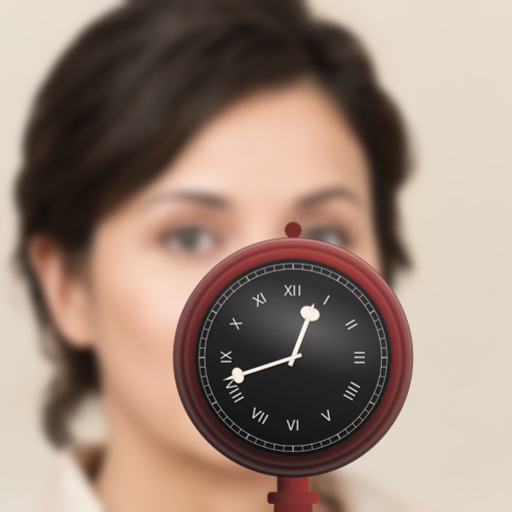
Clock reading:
12.42
